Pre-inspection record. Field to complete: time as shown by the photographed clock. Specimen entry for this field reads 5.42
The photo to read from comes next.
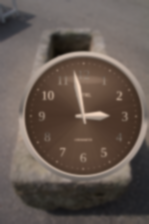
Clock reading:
2.58
